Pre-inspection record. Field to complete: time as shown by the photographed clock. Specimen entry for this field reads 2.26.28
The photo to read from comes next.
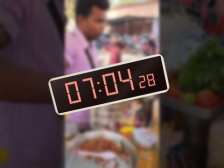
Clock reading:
7.04.28
